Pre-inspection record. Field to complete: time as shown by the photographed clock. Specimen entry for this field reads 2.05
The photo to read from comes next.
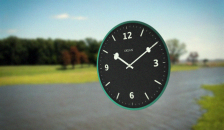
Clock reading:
10.10
